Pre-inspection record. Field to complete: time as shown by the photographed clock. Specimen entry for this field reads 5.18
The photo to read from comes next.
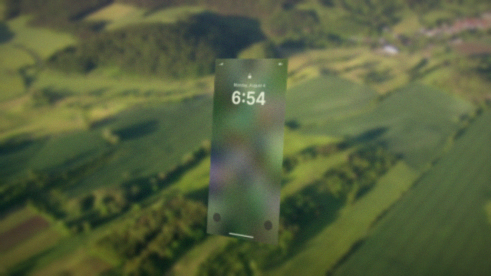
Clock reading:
6.54
